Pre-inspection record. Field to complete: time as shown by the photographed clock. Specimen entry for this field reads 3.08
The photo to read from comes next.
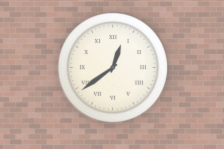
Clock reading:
12.39
